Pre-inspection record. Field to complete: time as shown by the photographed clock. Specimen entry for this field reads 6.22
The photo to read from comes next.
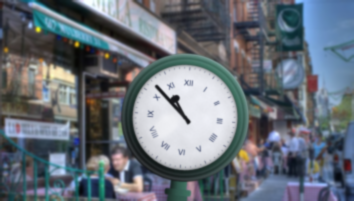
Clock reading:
10.52
